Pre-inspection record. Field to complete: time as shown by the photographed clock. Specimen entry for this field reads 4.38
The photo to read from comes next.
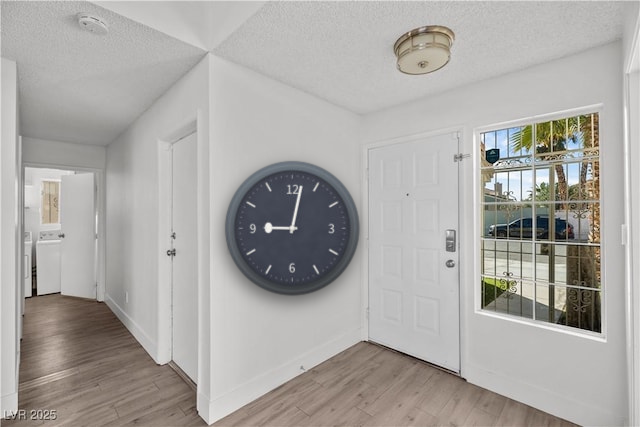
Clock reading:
9.02
